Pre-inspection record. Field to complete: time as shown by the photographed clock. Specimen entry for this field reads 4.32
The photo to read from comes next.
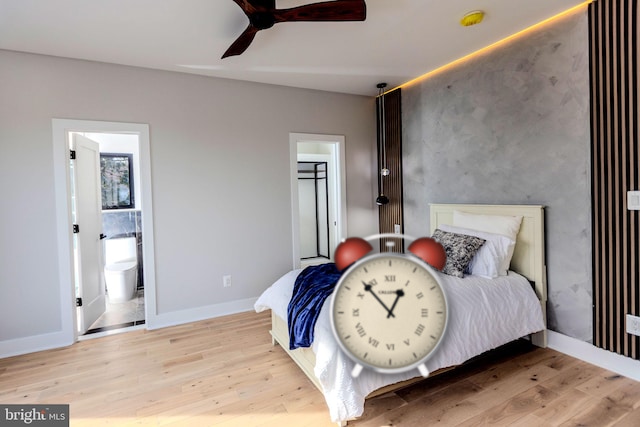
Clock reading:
12.53
